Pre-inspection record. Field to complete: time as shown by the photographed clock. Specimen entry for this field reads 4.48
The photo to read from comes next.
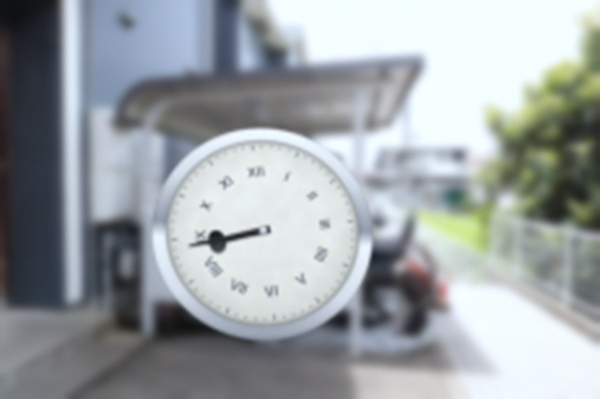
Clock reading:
8.44
